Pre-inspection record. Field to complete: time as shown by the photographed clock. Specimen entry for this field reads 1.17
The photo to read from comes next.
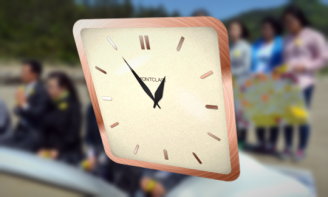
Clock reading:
12.55
